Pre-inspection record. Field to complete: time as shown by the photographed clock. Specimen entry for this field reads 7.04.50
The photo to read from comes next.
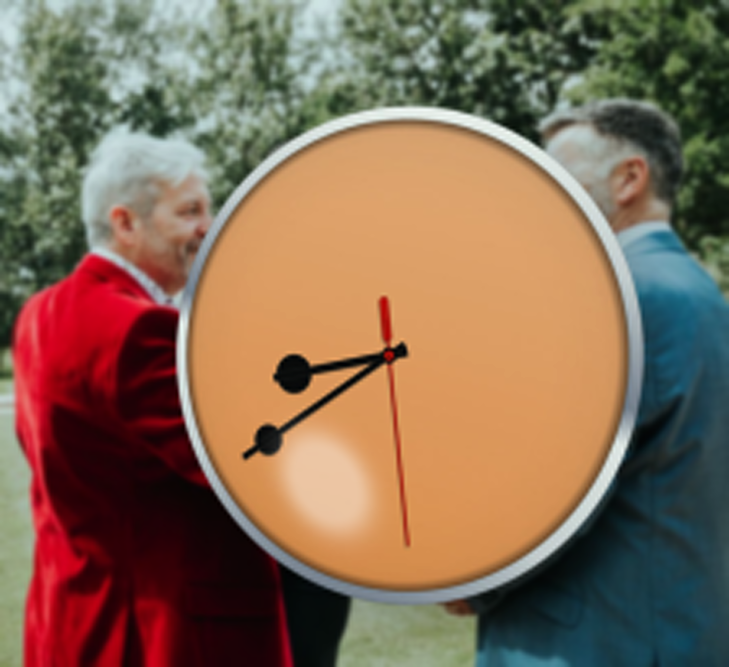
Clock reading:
8.39.29
